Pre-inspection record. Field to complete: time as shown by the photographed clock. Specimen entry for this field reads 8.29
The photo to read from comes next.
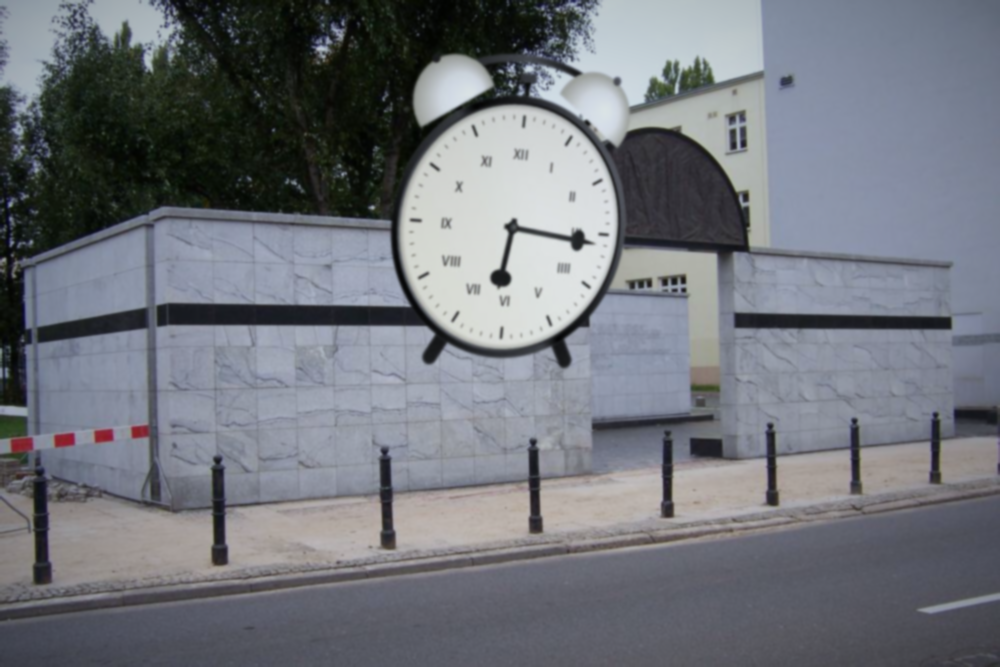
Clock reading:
6.16
